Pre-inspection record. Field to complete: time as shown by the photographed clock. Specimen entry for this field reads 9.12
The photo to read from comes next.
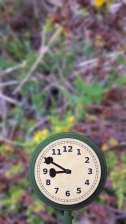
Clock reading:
8.50
